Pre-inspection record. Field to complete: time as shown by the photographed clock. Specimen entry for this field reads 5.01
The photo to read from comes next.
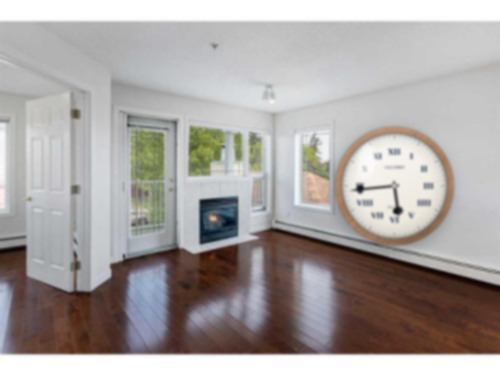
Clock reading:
5.44
